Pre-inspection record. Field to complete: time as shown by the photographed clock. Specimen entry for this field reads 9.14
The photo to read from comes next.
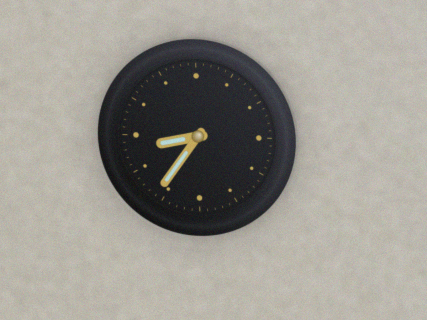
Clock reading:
8.36
